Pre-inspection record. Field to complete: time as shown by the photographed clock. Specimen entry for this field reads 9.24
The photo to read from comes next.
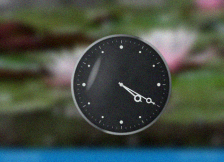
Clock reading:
4.20
